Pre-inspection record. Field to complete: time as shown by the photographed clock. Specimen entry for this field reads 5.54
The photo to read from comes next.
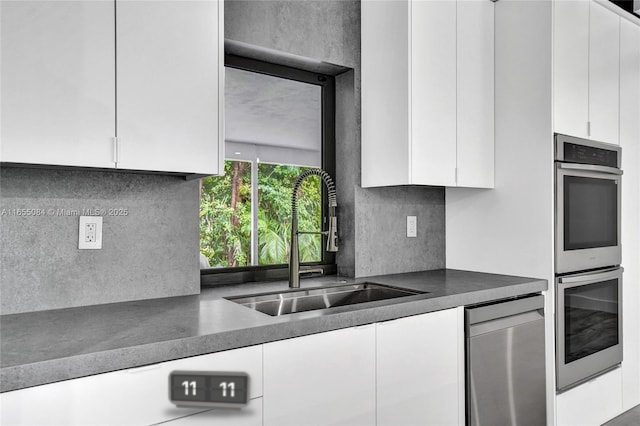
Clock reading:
11.11
